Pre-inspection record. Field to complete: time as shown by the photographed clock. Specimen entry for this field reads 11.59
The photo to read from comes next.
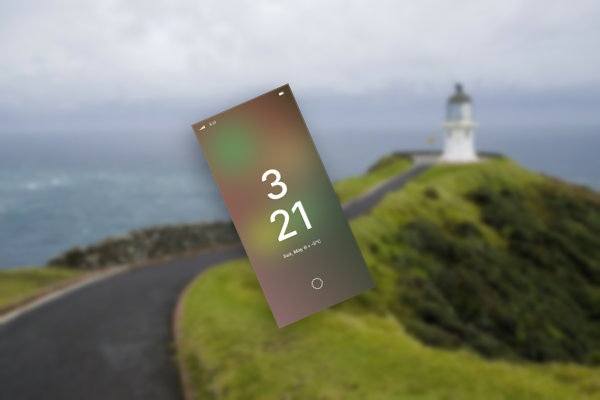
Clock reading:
3.21
